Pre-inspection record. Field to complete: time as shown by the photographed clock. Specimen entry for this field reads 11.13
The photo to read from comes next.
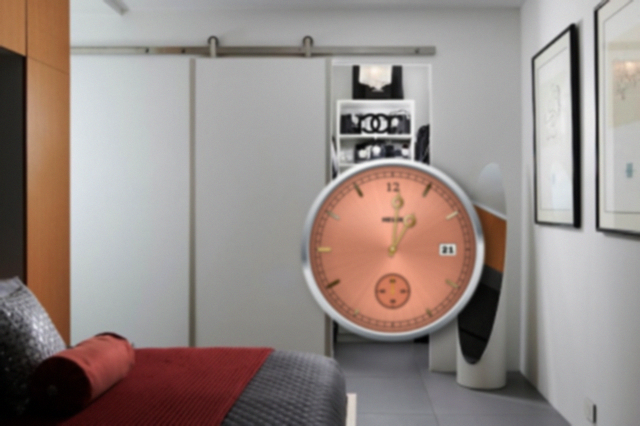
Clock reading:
1.01
